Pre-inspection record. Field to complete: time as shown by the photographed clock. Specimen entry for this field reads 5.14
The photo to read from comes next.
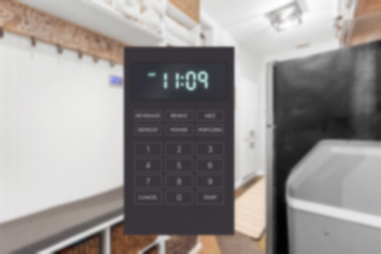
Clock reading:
11.09
